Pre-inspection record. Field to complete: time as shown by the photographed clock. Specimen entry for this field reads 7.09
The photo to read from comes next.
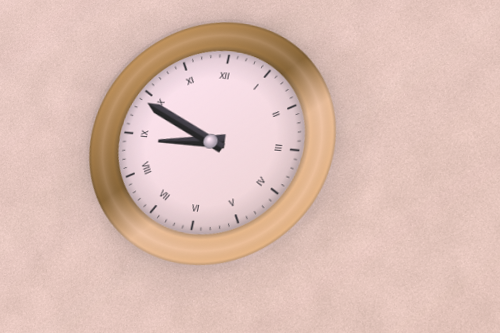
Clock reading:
8.49
